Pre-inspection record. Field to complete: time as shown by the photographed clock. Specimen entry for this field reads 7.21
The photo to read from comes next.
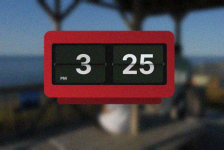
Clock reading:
3.25
